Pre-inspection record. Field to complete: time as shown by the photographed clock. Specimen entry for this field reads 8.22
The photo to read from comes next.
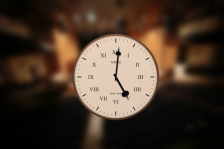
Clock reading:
5.01
